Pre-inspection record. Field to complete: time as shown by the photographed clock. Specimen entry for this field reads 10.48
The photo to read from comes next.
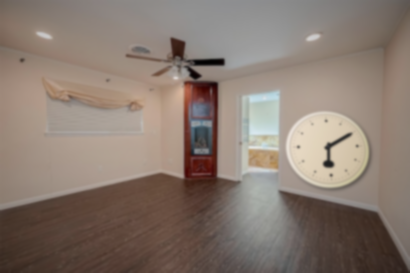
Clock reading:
6.10
